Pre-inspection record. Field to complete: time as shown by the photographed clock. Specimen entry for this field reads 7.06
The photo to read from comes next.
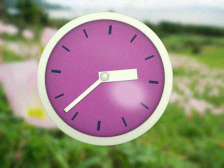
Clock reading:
2.37
